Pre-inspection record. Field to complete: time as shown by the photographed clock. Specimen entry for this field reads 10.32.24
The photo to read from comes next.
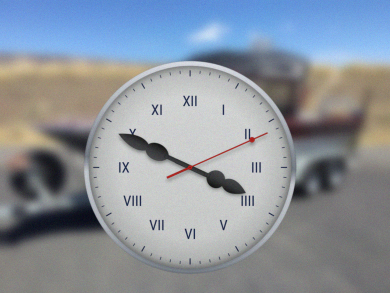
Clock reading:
3.49.11
